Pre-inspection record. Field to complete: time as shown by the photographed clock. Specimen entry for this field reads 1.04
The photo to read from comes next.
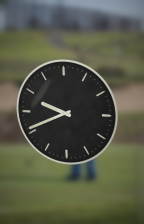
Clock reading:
9.41
